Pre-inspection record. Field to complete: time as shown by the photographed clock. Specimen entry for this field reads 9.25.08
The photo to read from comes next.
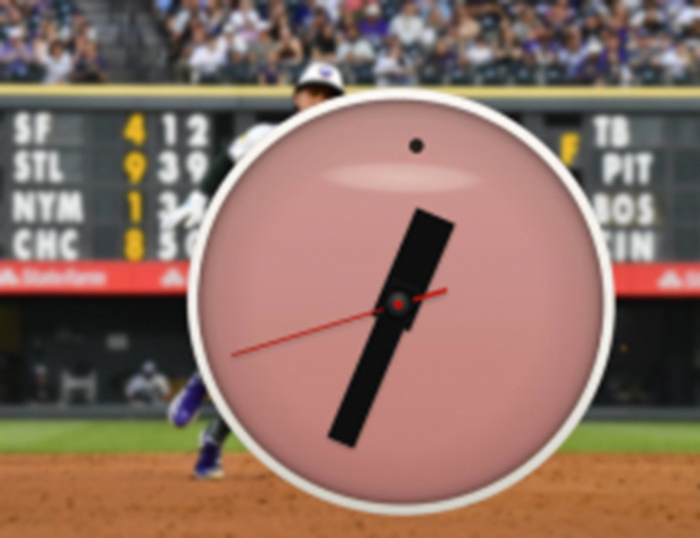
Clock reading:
12.32.41
